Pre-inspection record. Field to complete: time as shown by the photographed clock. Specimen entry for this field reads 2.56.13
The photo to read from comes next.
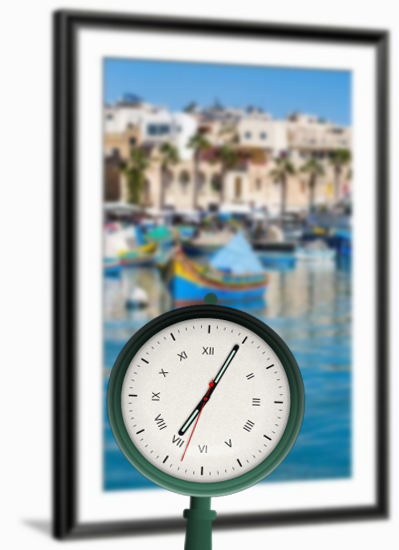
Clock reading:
7.04.33
